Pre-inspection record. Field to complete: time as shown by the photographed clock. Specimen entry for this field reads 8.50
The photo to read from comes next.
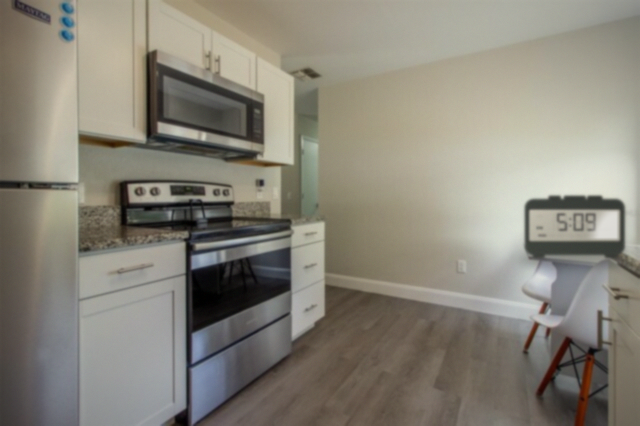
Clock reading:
5.09
